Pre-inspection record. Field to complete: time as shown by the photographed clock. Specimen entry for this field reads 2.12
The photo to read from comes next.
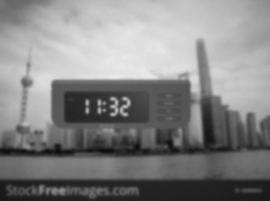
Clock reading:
11.32
